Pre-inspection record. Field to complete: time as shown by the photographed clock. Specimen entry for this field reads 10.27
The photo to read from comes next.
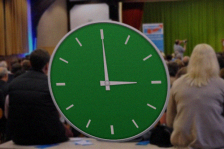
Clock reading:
3.00
